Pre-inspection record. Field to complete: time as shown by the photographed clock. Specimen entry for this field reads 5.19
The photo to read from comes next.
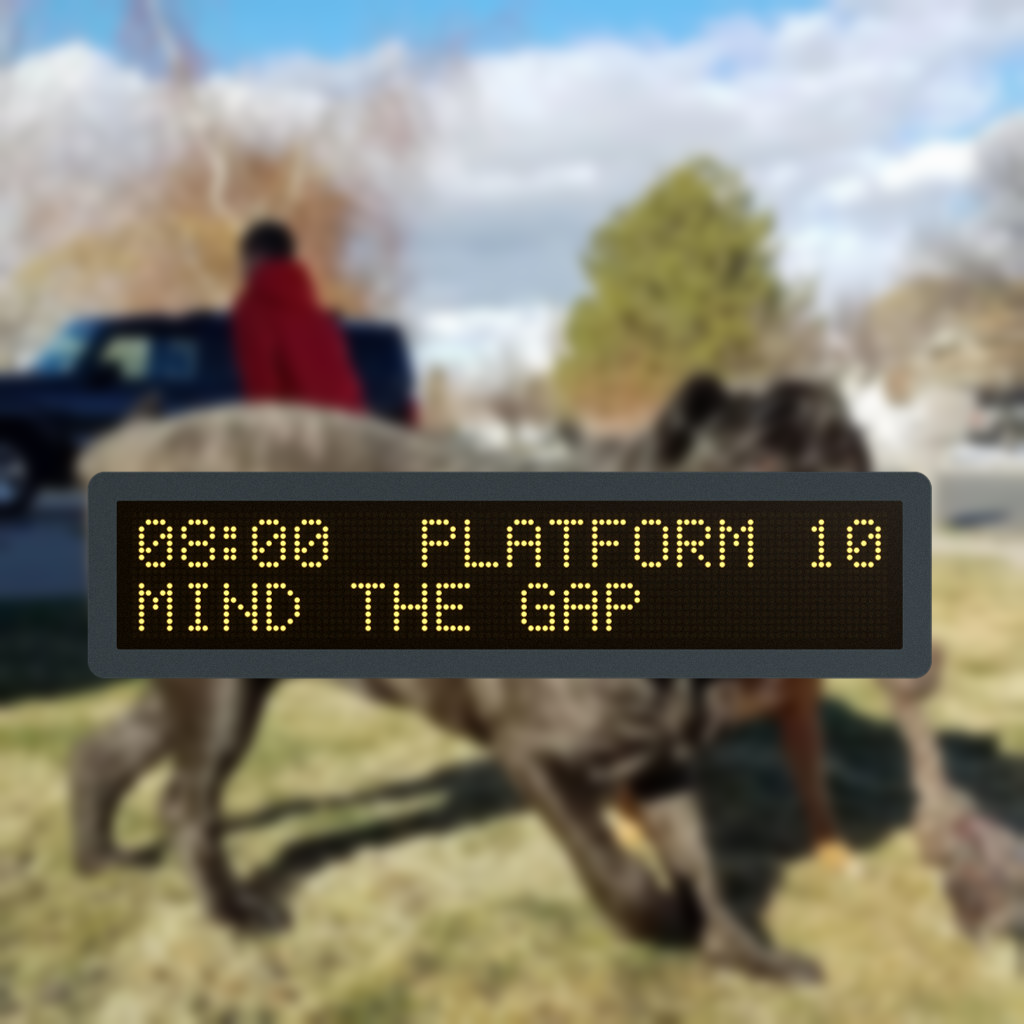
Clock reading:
8.00
